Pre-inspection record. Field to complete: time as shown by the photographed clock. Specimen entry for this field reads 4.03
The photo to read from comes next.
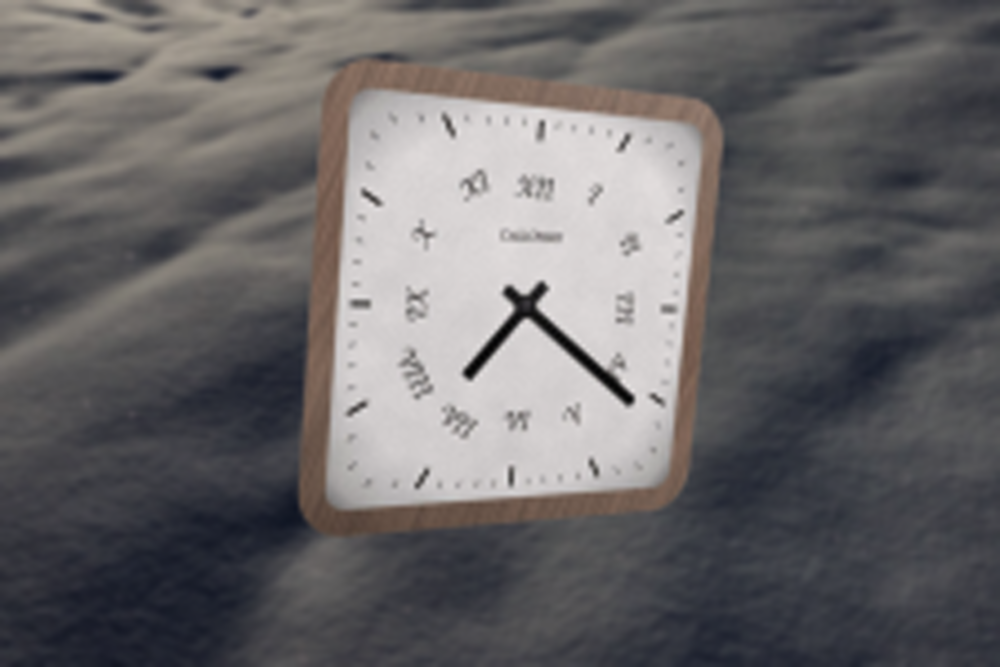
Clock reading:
7.21
